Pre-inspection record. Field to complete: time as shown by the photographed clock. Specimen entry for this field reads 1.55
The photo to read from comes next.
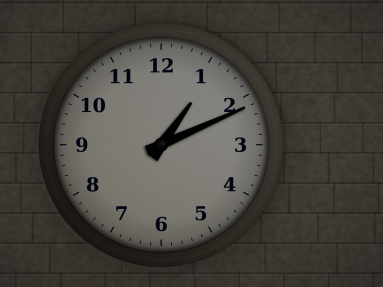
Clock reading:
1.11
